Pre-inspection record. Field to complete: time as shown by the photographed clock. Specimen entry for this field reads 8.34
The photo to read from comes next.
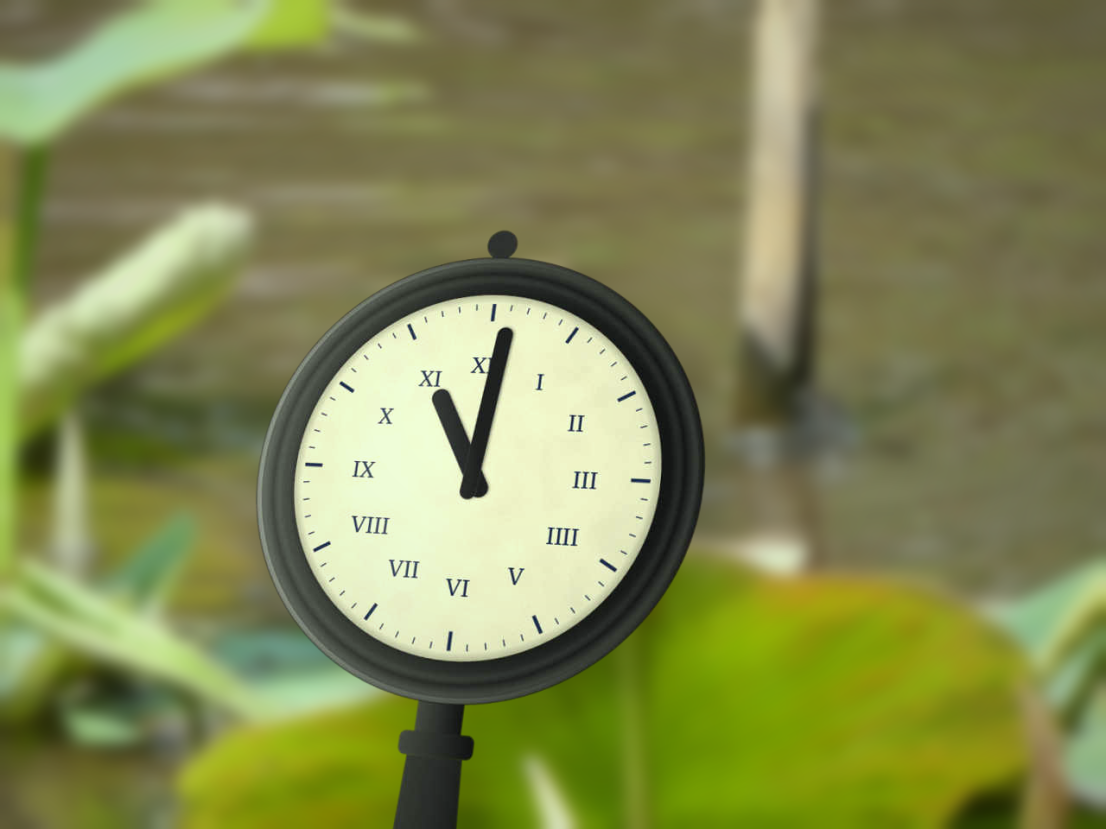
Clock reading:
11.01
